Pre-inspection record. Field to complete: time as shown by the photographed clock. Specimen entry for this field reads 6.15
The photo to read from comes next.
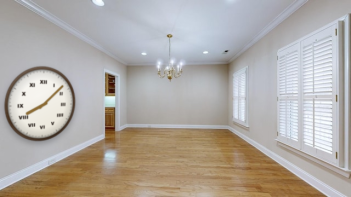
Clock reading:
8.08
